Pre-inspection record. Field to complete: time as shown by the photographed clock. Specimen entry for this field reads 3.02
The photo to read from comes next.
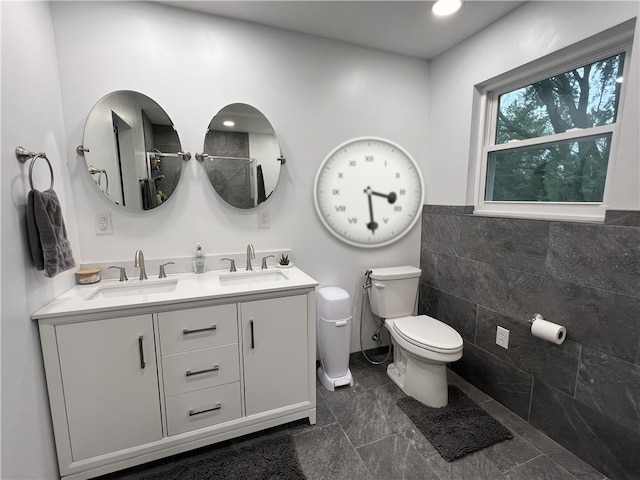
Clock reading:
3.29
